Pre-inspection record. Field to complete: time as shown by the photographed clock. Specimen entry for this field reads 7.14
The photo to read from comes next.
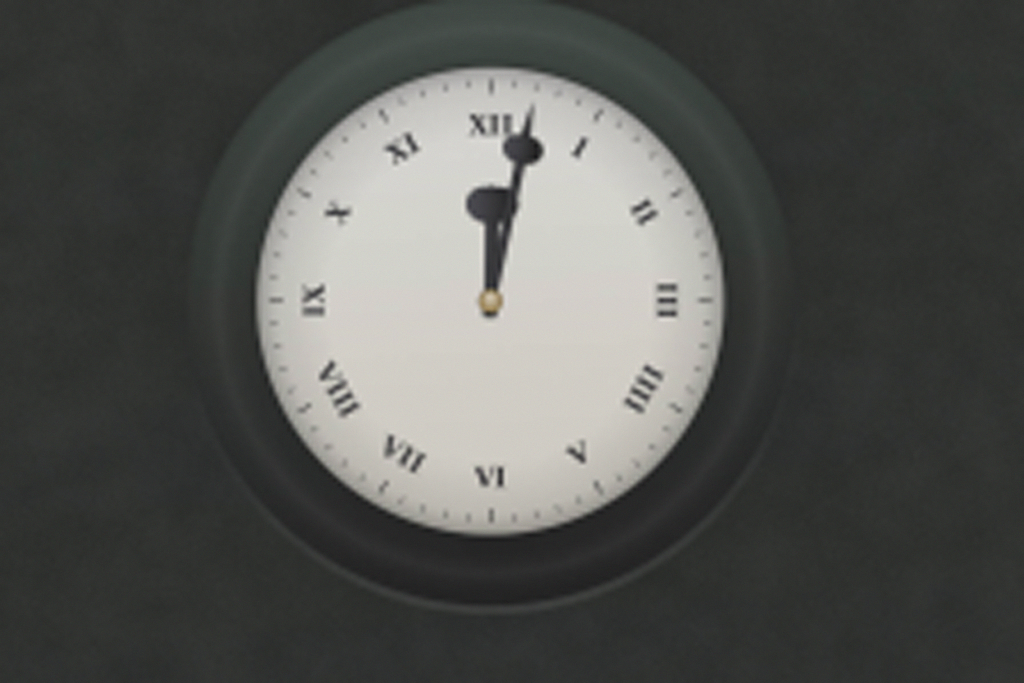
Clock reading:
12.02
